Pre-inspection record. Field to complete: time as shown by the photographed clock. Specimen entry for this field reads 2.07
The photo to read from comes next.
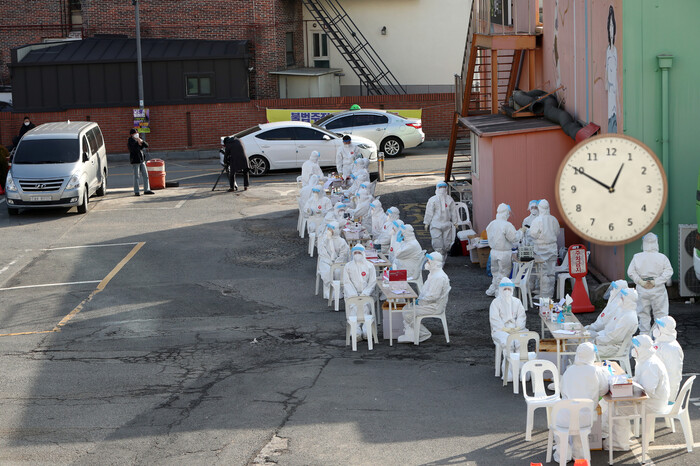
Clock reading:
12.50
